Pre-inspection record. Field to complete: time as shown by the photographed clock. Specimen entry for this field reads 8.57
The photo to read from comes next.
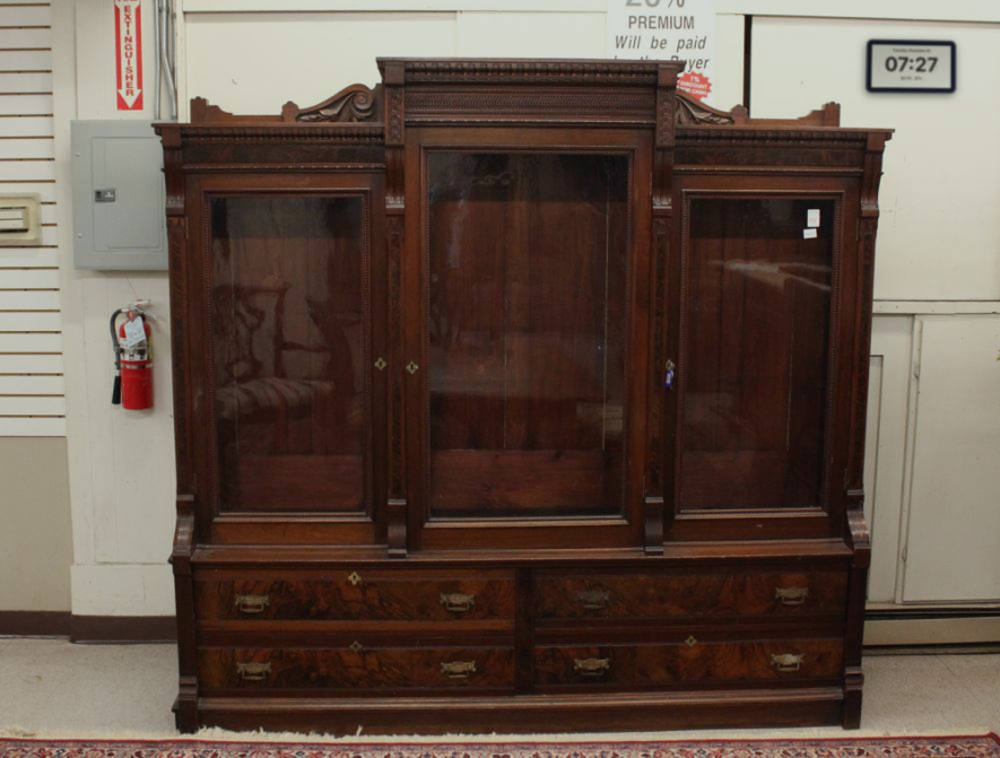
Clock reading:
7.27
